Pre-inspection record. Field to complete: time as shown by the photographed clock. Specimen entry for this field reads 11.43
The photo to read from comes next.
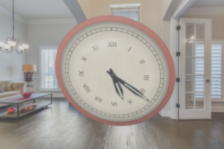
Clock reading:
5.21
